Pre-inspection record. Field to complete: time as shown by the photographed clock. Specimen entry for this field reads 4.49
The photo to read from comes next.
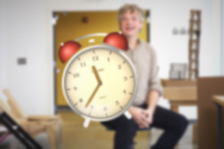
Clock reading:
11.37
